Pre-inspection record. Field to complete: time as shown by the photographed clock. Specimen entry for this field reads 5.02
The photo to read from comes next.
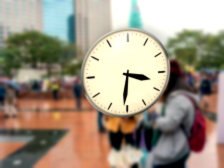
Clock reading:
3.31
